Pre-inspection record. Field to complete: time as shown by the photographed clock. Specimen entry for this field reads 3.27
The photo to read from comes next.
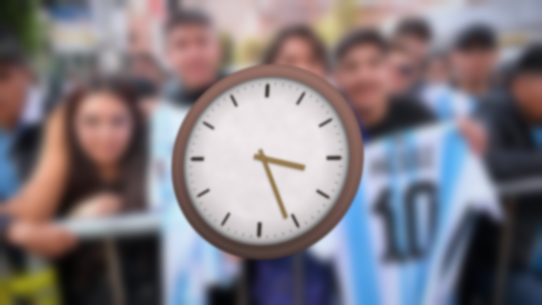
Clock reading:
3.26
